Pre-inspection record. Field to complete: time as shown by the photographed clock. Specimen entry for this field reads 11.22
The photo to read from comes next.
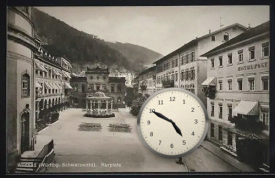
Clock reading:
4.50
